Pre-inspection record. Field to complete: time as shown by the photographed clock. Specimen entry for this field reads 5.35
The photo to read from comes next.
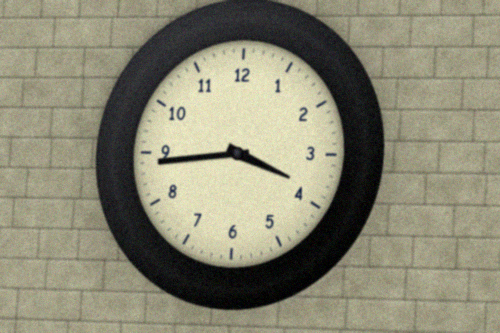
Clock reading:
3.44
